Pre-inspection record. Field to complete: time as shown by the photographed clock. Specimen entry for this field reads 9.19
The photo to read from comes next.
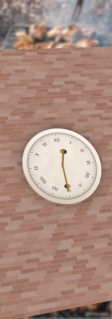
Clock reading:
12.30
